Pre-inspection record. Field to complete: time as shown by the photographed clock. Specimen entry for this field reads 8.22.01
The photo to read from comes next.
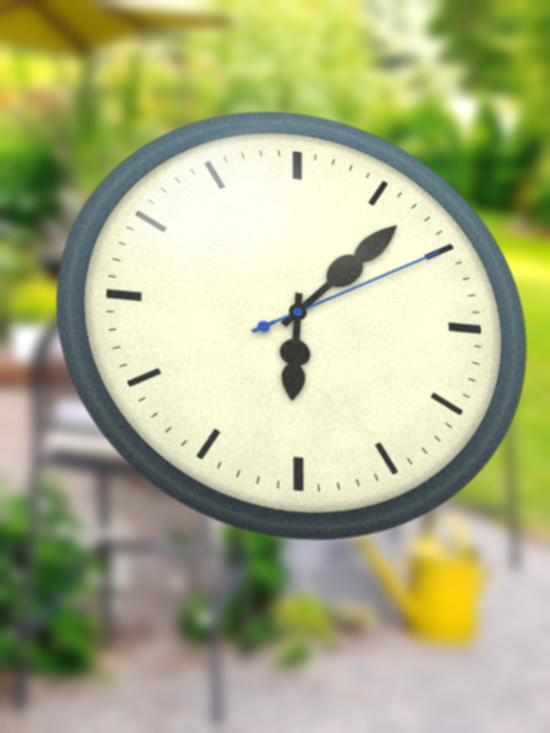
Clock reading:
6.07.10
